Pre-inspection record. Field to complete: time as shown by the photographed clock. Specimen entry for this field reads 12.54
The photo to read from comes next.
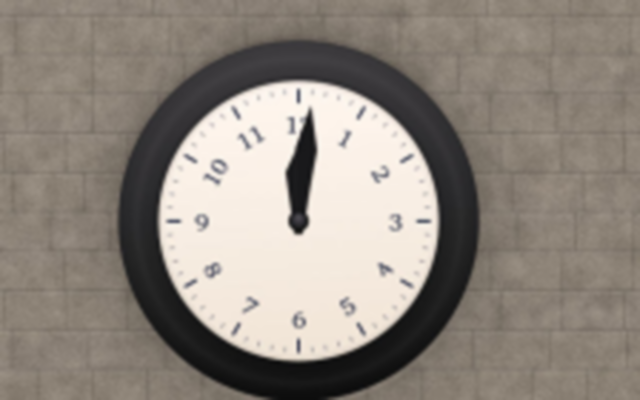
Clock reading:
12.01
